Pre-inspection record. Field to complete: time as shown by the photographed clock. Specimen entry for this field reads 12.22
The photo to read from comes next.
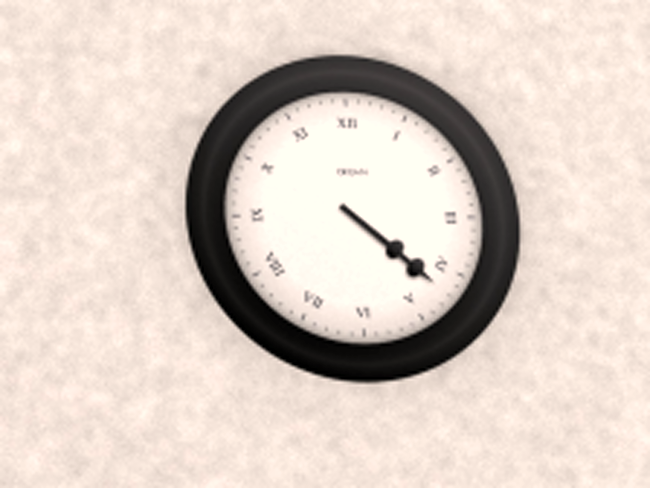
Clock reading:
4.22
